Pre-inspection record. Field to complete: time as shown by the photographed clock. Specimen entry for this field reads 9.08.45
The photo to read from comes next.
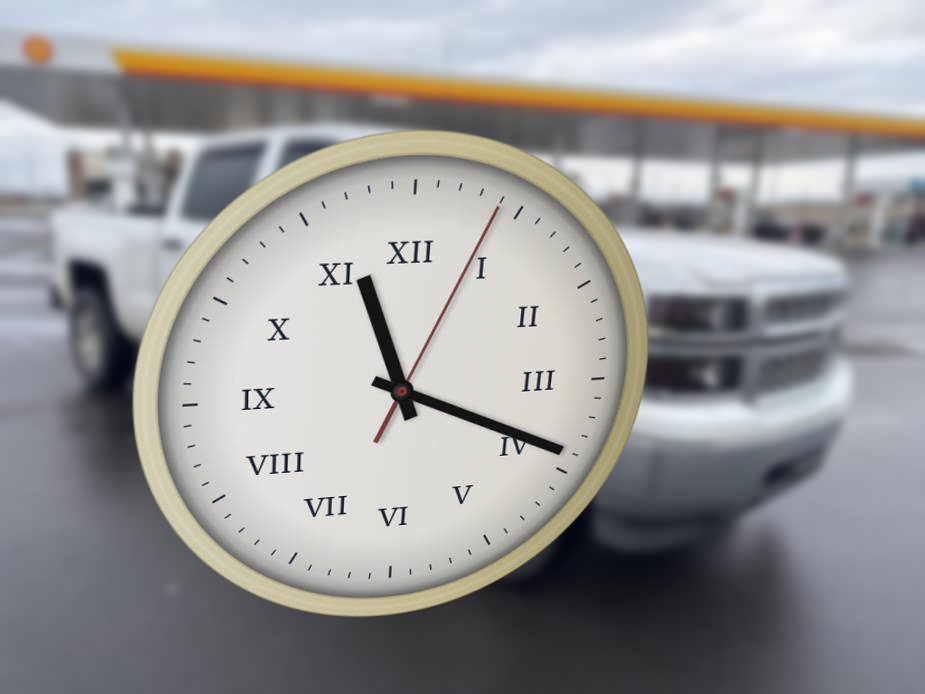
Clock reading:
11.19.04
